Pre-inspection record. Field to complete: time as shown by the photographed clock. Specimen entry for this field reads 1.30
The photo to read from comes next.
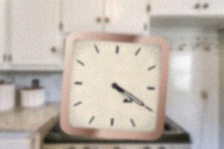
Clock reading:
4.20
